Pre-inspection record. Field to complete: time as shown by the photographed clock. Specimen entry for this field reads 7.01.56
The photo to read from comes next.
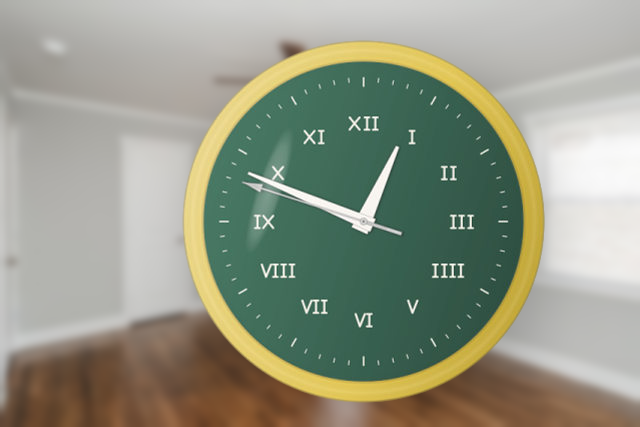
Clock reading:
12.48.48
